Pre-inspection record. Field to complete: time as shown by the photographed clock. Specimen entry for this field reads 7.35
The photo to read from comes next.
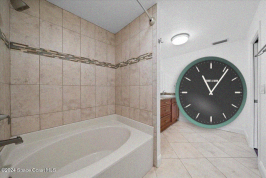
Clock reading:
11.06
